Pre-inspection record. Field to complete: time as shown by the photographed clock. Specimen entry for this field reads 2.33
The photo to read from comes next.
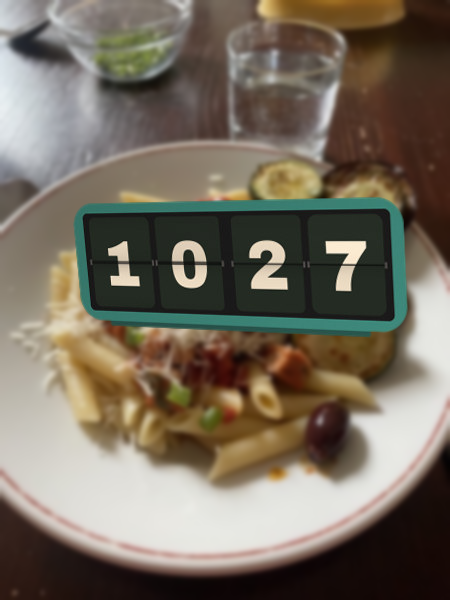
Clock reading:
10.27
